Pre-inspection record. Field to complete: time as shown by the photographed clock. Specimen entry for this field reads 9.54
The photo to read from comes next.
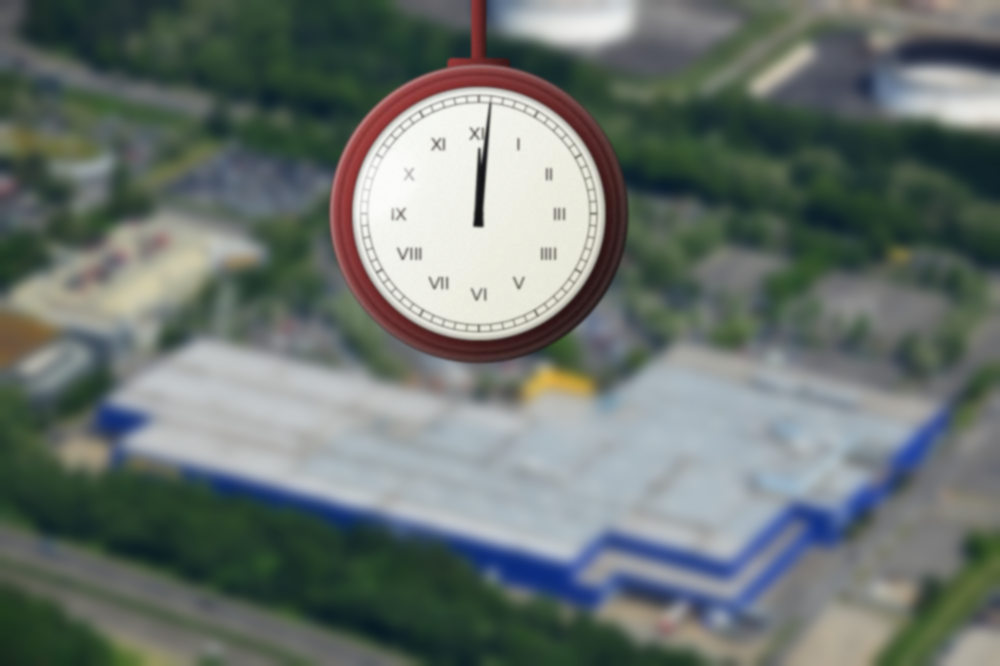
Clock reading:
12.01
